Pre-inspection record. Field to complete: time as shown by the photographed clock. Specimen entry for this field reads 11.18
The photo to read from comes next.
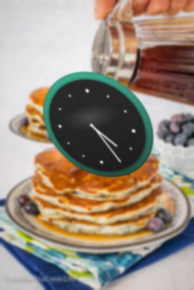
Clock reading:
4.25
